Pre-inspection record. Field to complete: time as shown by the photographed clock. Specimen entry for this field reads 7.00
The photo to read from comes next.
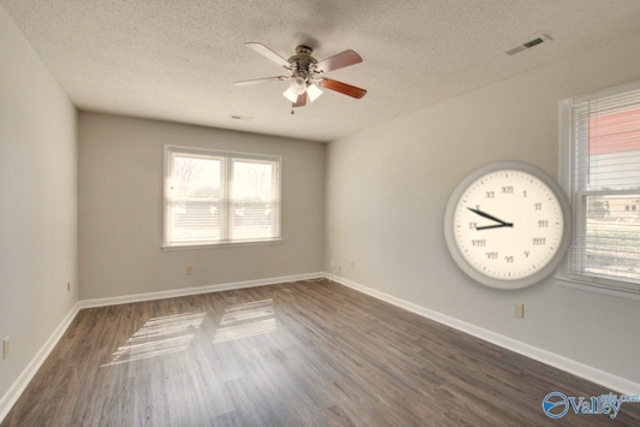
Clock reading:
8.49
